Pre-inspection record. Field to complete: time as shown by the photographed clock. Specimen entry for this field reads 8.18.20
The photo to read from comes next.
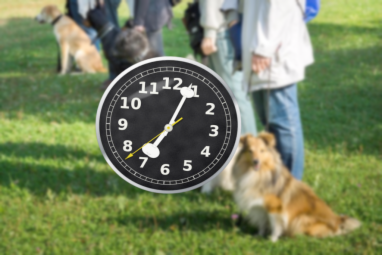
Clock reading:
7.03.38
